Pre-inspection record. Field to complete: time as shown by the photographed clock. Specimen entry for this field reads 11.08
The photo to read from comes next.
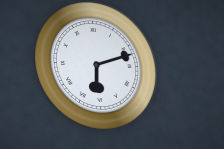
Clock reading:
6.12
